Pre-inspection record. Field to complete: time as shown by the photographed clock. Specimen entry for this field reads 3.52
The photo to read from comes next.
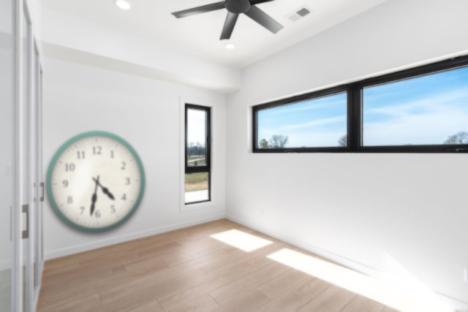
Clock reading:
4.32
